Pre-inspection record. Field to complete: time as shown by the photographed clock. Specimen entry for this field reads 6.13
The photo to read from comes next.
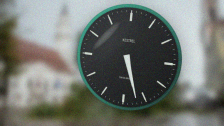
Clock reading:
5.27
